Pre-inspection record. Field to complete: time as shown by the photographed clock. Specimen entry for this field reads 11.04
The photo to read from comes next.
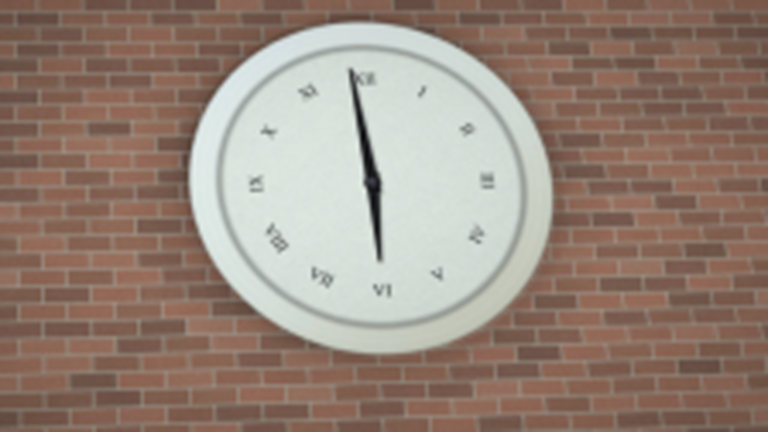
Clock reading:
5.59
